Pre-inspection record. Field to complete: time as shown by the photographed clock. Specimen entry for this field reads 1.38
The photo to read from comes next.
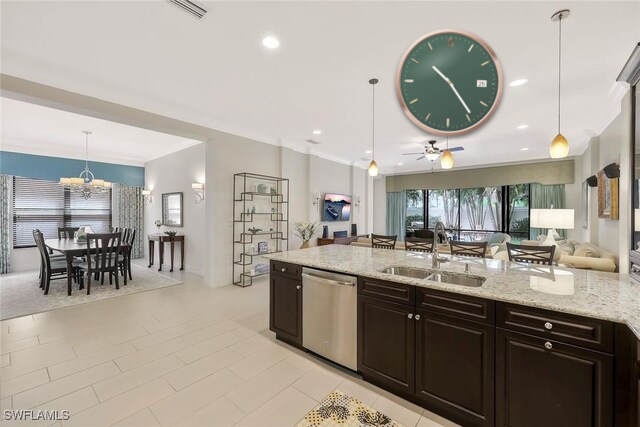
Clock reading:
10.24
